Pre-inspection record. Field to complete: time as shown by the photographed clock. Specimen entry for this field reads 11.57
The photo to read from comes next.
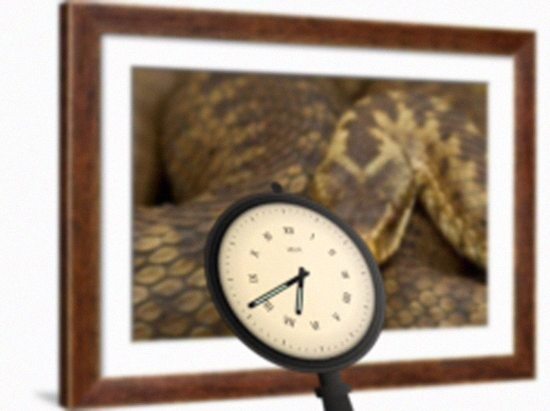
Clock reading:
6.41
